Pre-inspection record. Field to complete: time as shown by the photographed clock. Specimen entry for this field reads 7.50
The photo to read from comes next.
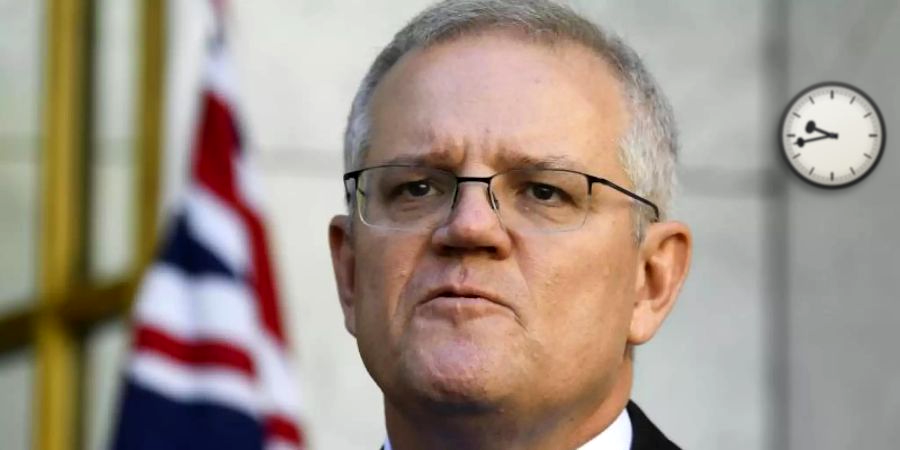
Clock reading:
9.43
